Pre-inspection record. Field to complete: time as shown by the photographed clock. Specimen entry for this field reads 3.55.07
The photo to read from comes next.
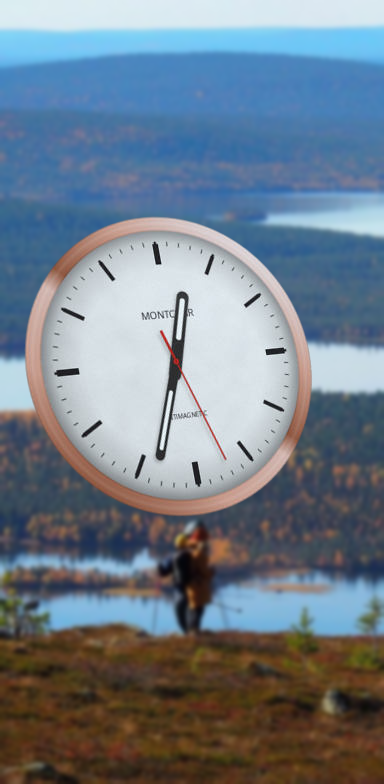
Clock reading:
12.33.27
